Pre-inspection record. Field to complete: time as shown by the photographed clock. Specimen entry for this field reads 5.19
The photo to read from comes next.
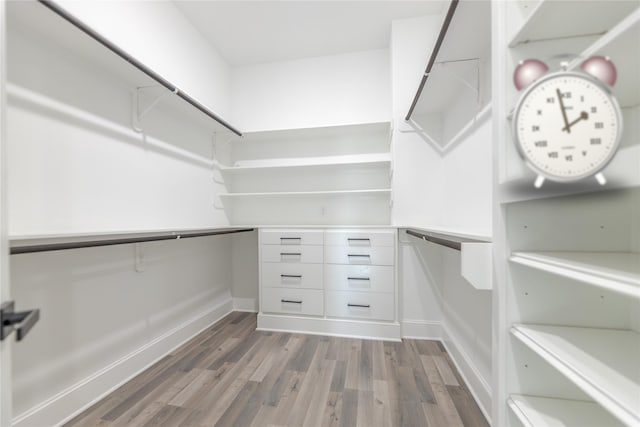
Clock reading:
1.58
